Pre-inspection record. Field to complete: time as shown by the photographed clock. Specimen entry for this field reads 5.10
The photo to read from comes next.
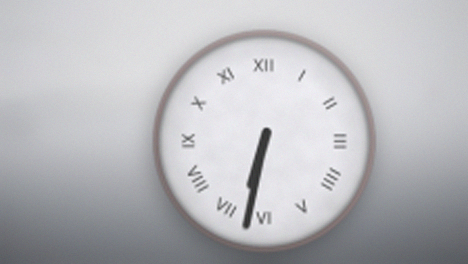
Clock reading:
6.32
